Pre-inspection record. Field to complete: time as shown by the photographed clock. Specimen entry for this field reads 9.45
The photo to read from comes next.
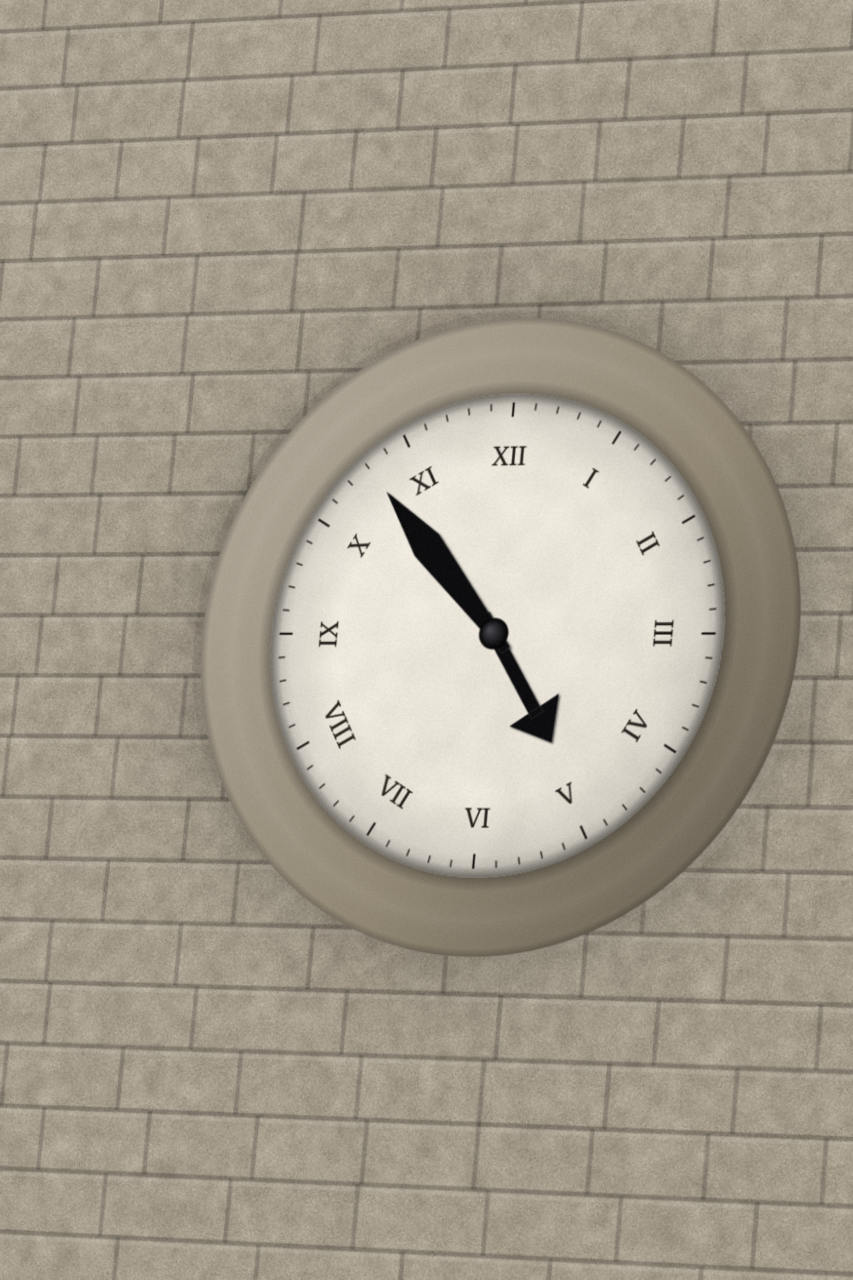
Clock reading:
4.53
